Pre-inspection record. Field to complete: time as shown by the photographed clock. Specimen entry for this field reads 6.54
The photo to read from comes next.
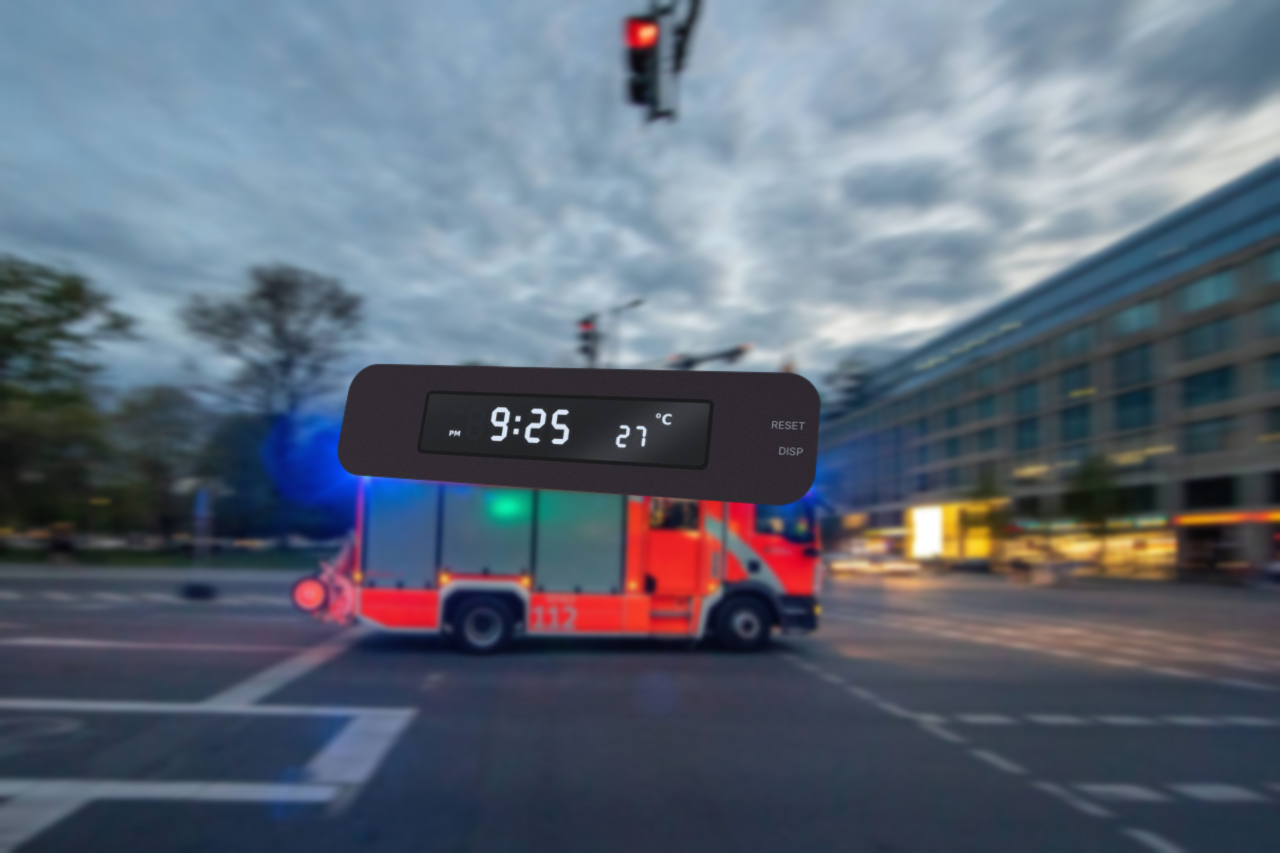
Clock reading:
9.25
